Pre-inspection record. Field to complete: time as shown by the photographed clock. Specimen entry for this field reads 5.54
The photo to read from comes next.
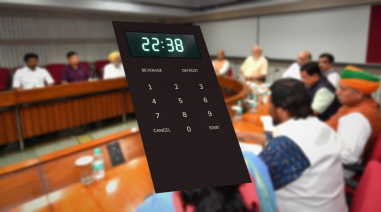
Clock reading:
22.38
